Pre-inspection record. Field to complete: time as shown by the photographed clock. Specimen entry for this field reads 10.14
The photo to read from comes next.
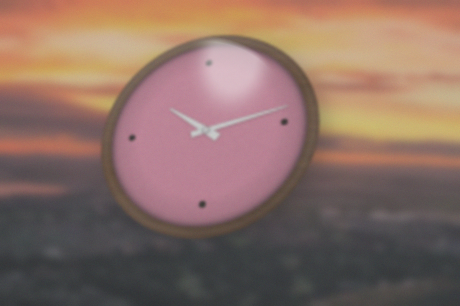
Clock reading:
10.13
